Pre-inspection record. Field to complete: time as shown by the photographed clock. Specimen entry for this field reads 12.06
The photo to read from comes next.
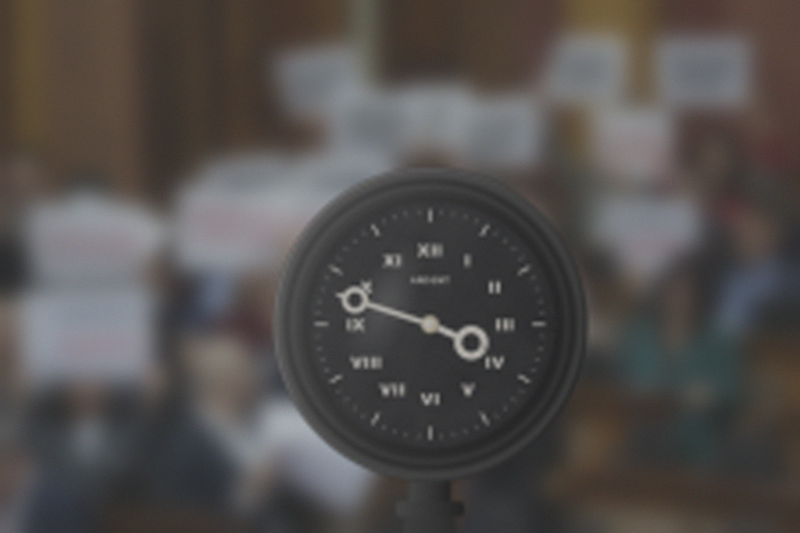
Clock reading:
3.48
